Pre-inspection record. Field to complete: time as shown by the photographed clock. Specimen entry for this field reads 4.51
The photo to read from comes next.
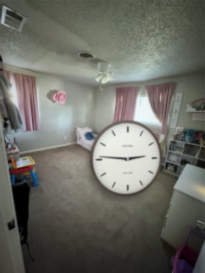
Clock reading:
2.46
